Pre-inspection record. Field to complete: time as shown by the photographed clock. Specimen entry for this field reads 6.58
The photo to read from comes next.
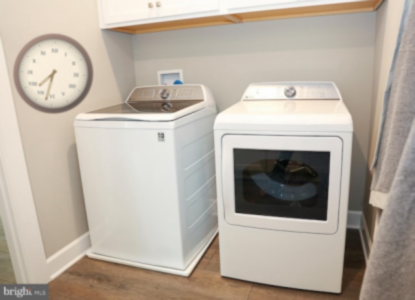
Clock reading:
7.32
